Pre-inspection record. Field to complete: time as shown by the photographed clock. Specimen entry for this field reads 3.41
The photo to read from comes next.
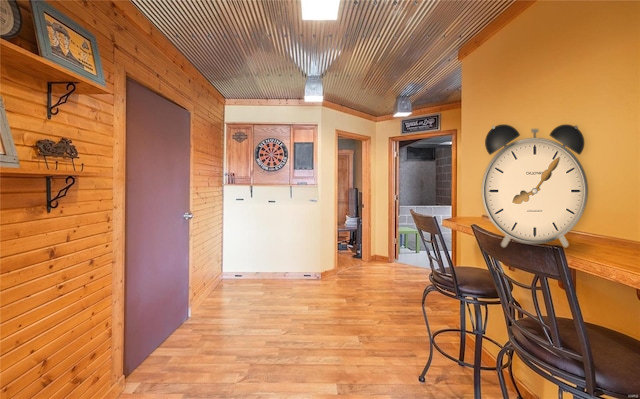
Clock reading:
8.06
